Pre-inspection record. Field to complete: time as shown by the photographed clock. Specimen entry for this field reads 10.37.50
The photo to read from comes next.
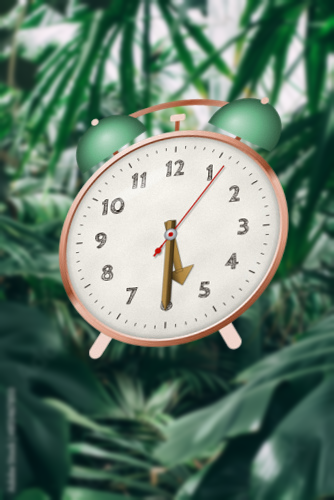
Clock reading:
5.30.06
